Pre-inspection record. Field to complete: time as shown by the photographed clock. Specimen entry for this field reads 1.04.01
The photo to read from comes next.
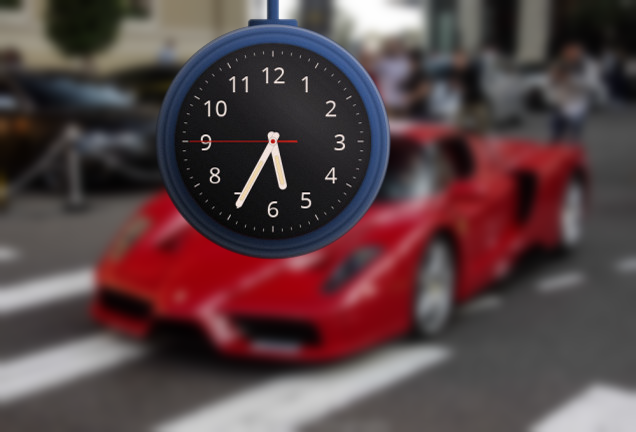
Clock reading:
5.34.45
